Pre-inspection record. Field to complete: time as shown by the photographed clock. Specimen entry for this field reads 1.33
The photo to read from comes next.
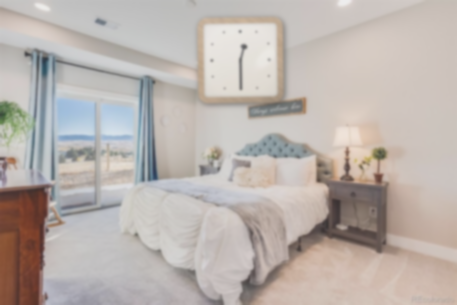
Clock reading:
12.30
